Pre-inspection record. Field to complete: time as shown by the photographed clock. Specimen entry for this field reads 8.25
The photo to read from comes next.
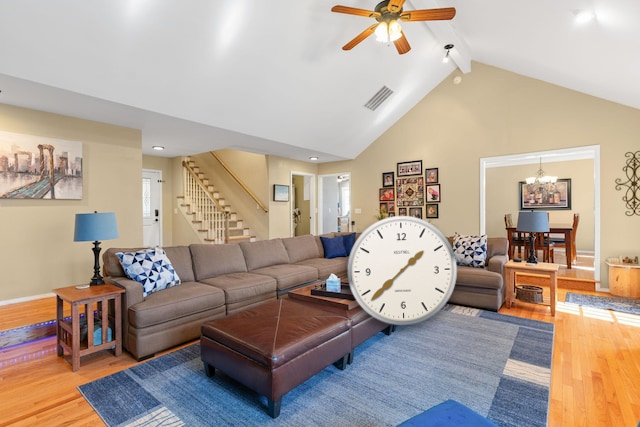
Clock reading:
1.38
